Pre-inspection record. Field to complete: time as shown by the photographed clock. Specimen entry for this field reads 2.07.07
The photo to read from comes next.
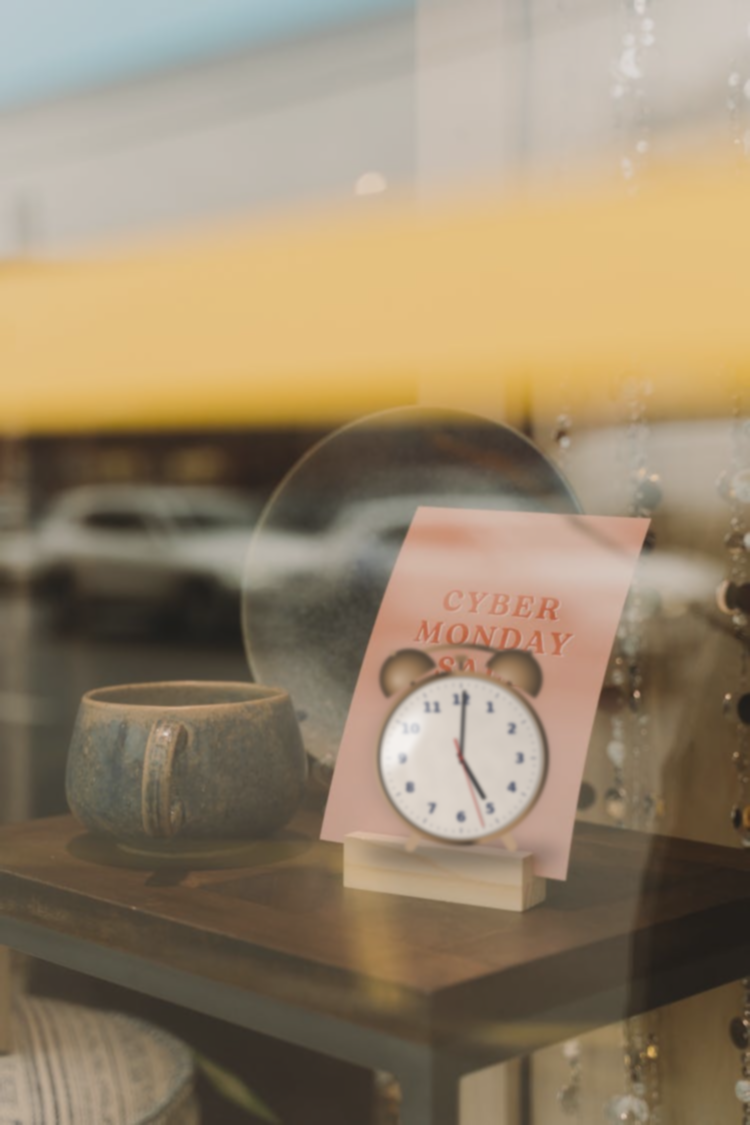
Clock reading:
5.00.27
